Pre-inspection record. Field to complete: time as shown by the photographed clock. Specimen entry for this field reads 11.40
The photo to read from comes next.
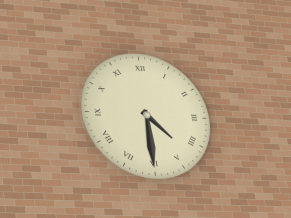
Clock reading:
4.30
